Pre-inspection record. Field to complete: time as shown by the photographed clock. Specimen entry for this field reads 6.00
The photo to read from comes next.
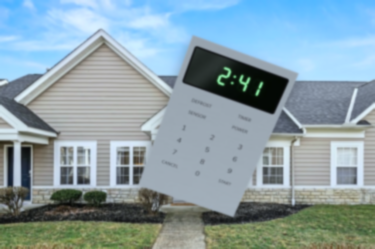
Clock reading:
2.41
